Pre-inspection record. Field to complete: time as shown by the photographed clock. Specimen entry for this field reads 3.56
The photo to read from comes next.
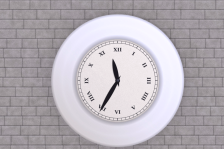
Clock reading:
11.35
